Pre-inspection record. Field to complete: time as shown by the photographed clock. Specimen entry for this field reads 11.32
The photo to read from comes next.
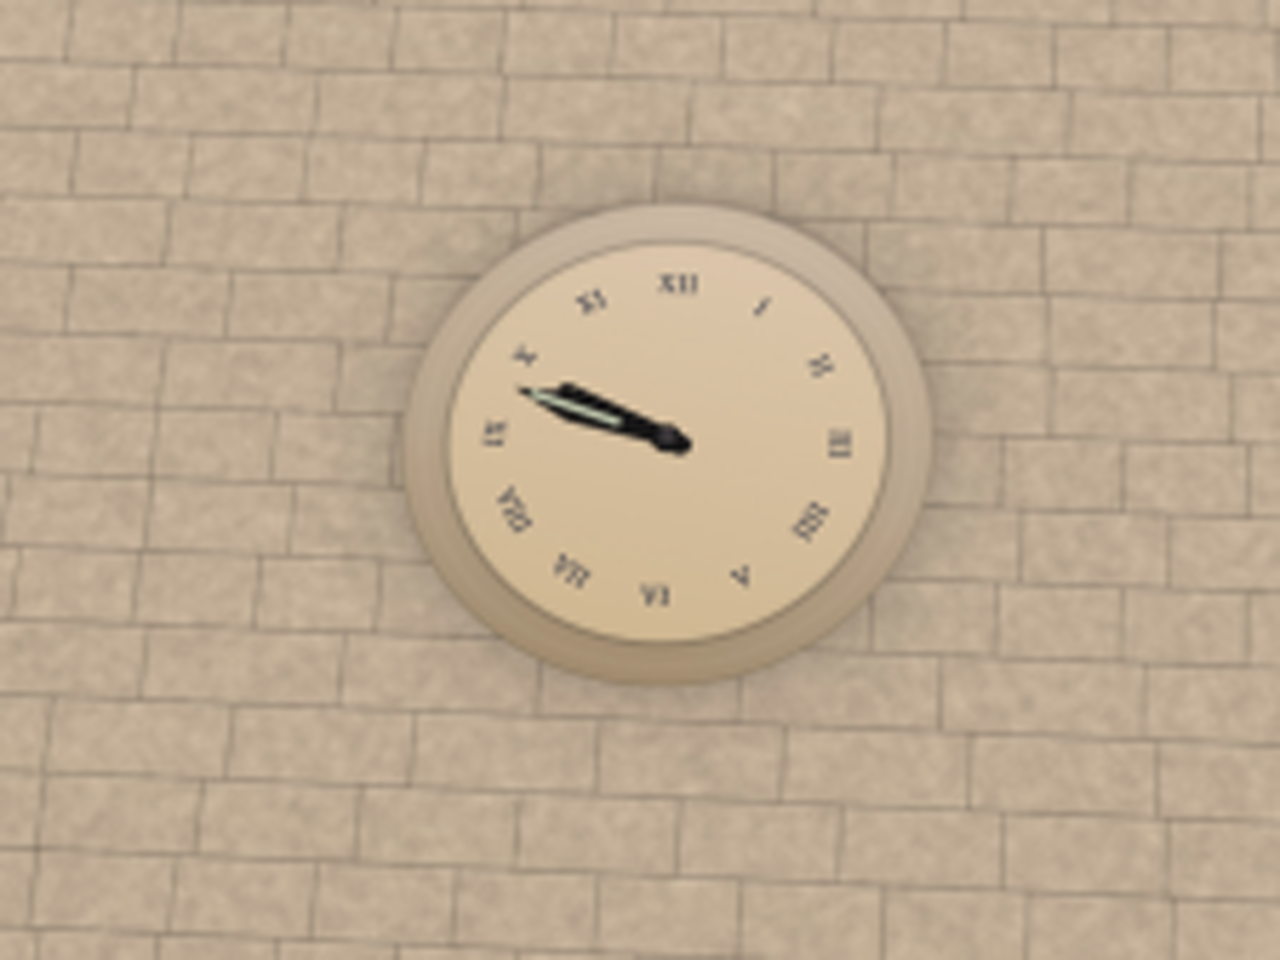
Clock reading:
9.48
